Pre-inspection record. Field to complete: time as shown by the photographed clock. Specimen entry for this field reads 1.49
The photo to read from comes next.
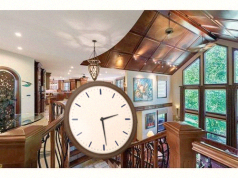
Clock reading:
2.29
